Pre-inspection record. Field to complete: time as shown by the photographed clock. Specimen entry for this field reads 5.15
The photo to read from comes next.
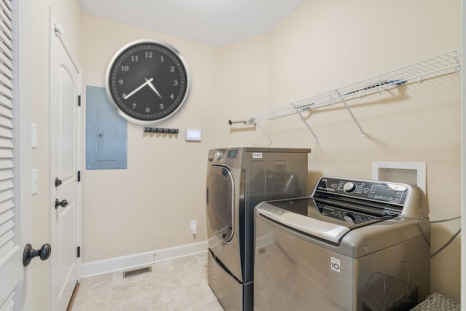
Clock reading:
4.39
